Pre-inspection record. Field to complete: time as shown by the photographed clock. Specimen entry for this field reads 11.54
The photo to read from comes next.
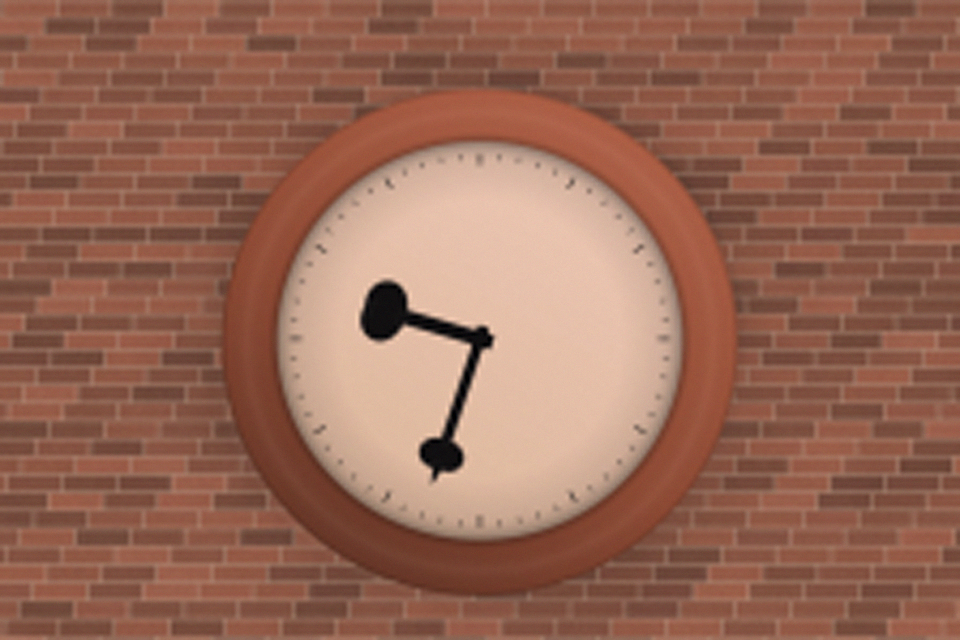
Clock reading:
9.33
